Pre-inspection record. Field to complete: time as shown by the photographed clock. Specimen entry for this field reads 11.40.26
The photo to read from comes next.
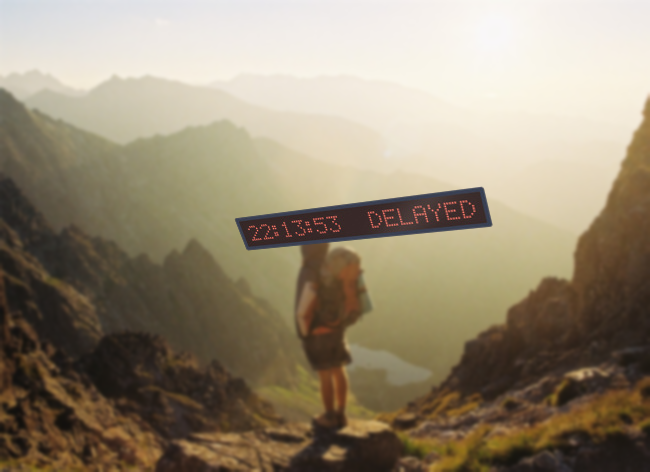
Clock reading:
22.13.53
